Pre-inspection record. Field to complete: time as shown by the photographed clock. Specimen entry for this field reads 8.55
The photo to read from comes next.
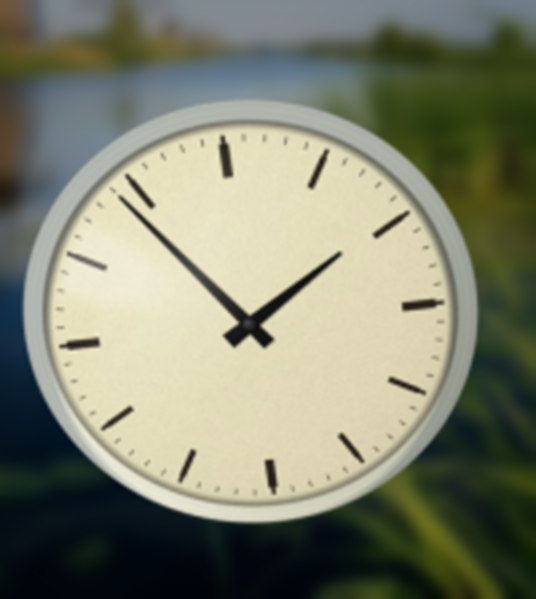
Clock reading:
1.54
